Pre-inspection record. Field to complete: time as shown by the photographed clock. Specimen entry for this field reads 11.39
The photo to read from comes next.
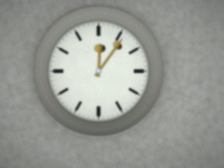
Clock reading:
12.06
